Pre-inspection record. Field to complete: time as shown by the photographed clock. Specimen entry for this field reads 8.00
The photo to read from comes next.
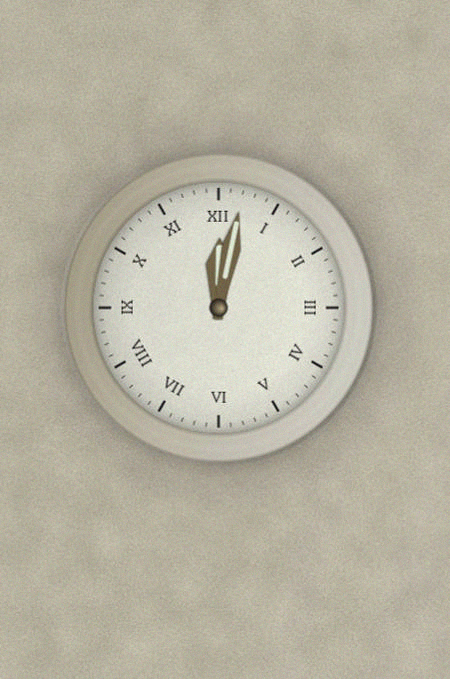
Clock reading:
12.02
